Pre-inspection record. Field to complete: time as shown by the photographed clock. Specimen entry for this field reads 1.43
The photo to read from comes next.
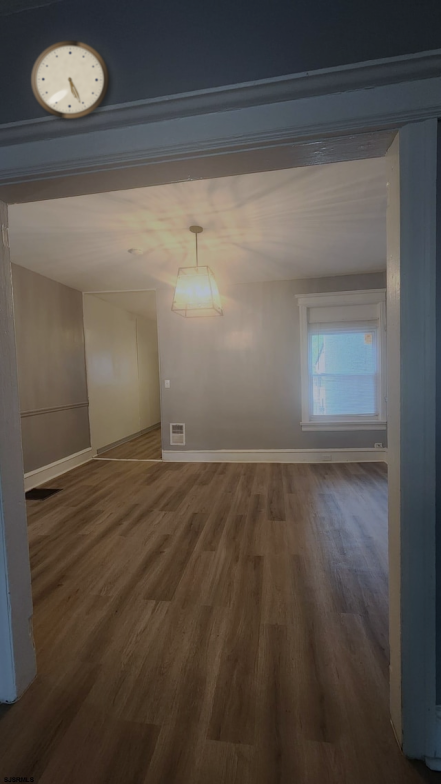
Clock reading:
5.26
